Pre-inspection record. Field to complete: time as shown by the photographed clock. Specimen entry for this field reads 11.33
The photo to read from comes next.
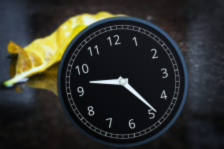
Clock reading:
9.24
